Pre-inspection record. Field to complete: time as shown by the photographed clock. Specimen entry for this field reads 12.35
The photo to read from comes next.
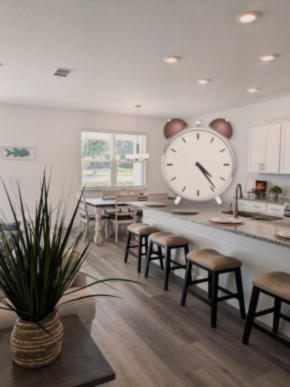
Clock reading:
4.24
